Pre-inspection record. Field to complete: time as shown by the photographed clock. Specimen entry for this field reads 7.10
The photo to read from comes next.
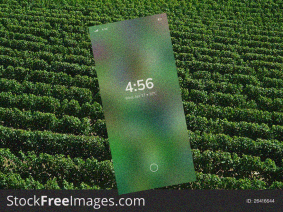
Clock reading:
4.56
